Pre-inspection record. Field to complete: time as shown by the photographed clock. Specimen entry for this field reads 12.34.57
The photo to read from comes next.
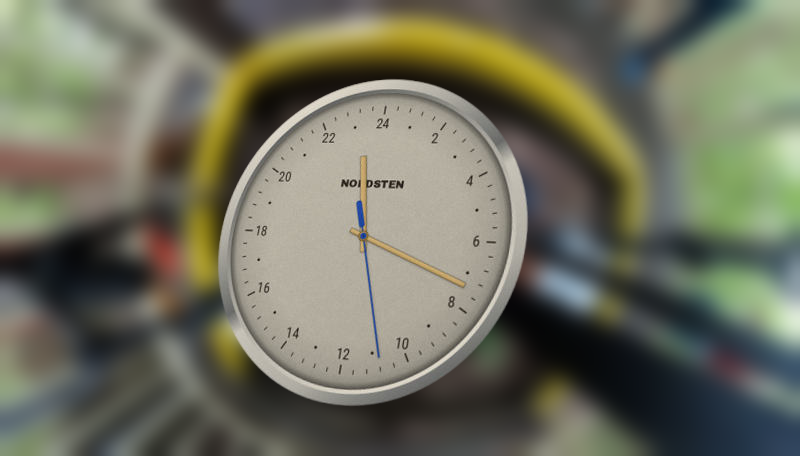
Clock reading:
23.18.27
